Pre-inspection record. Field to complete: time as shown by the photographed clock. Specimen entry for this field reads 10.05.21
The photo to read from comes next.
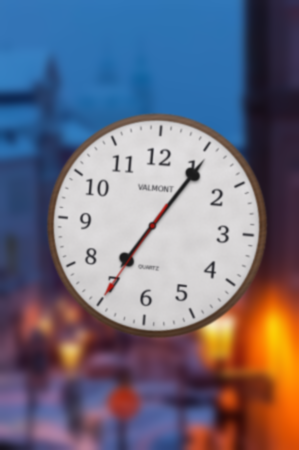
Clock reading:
7.05.35
